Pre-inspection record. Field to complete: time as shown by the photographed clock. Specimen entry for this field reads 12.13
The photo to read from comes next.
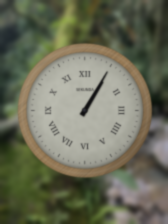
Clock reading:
1.05
